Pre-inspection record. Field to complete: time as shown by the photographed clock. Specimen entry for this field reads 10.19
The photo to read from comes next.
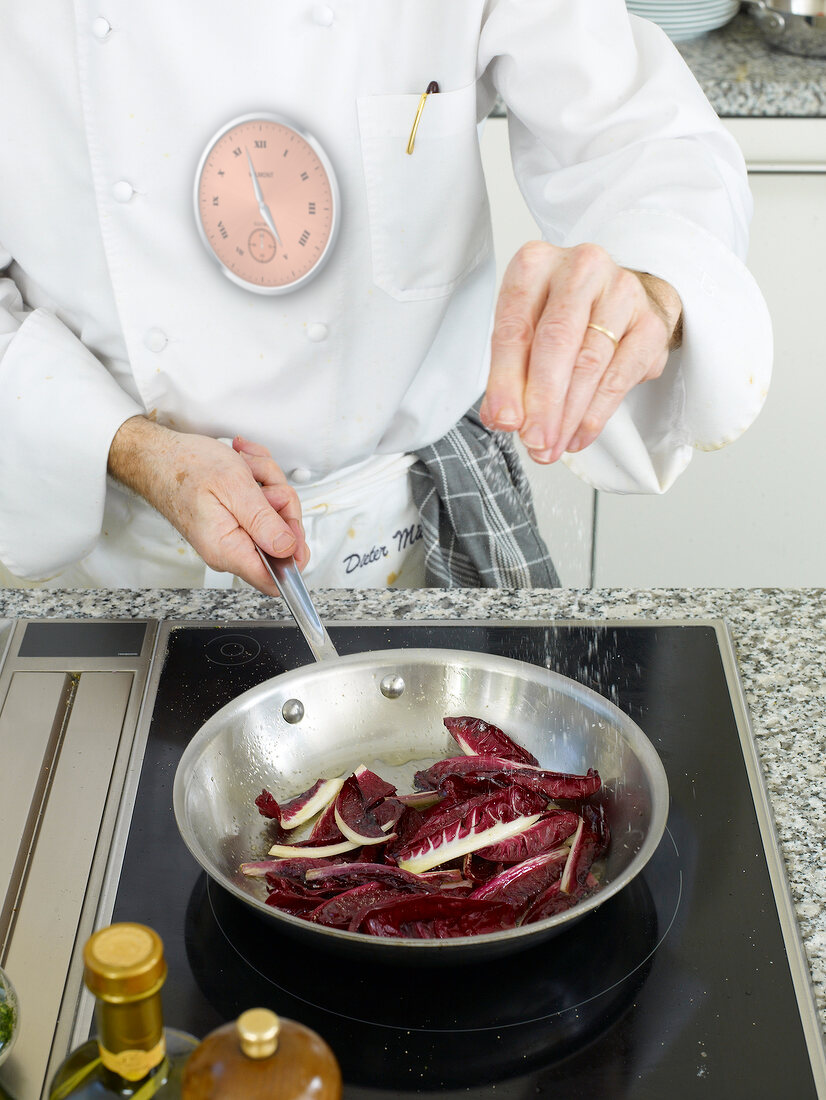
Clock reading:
4.57
